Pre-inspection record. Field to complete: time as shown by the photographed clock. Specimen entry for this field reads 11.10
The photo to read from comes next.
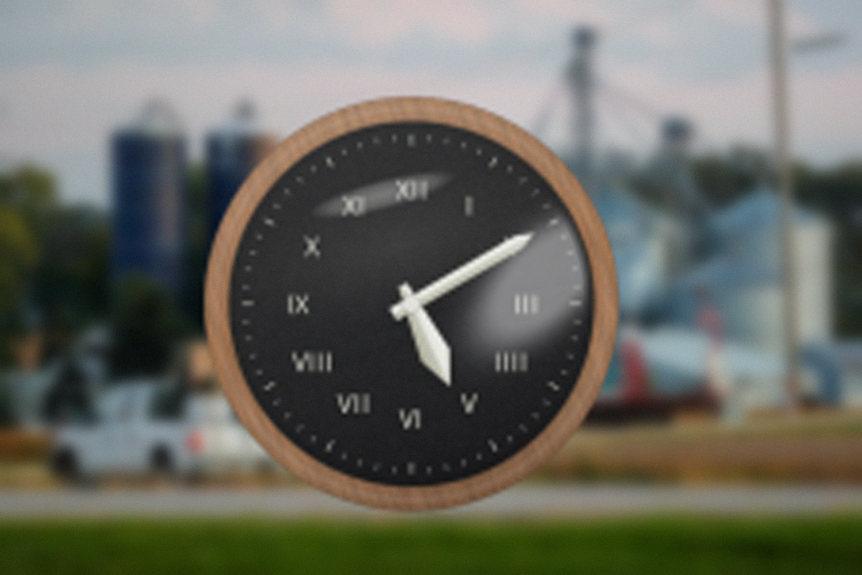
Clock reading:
5.10
